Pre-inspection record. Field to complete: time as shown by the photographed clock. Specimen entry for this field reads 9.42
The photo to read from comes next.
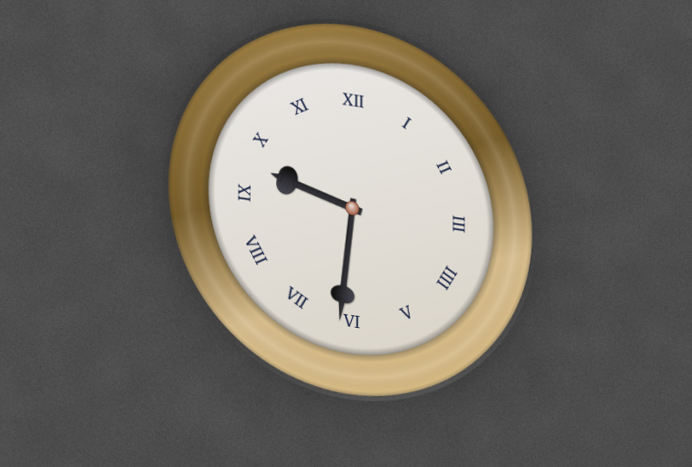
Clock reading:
9.31
